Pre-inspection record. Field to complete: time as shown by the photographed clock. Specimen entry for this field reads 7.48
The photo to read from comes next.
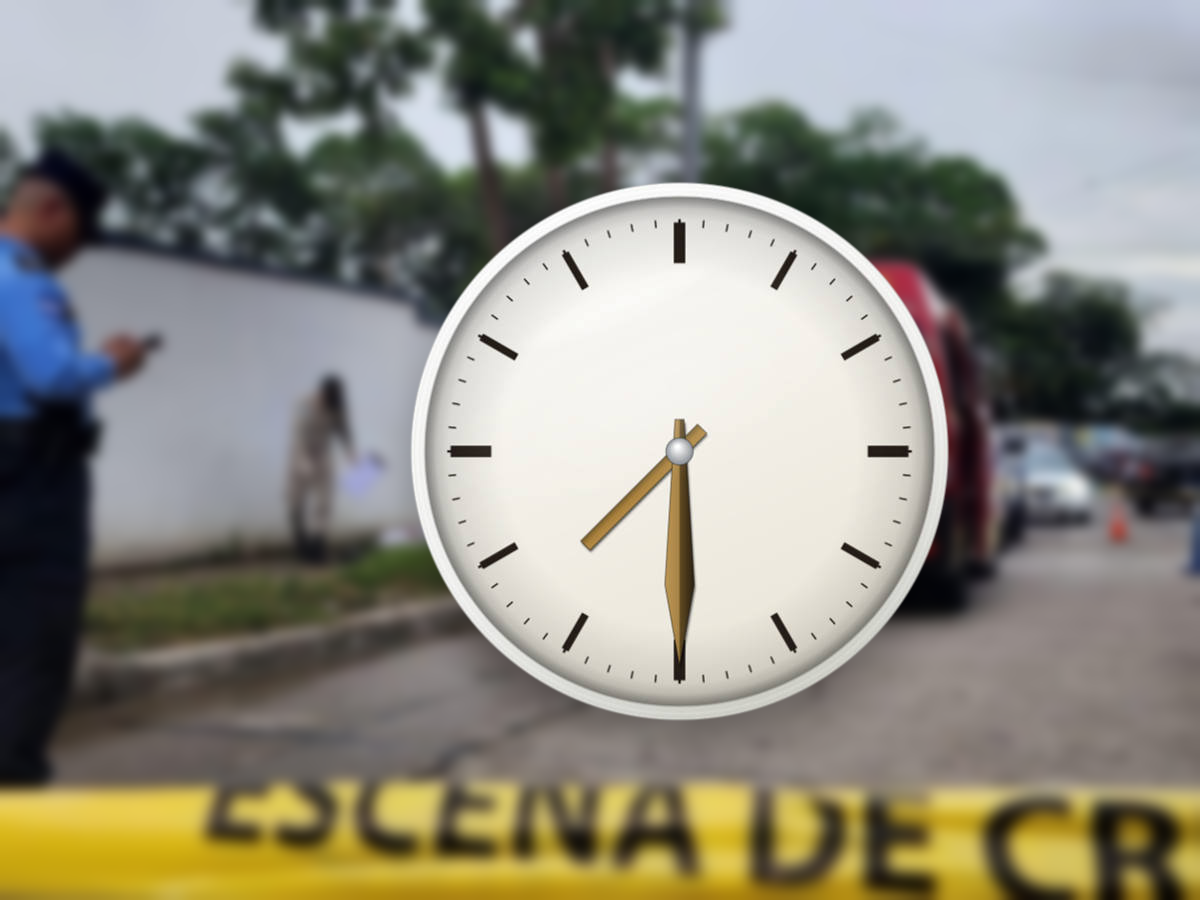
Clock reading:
7.30
